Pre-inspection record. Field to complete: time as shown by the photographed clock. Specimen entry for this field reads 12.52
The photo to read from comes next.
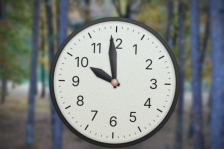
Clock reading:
9.59
